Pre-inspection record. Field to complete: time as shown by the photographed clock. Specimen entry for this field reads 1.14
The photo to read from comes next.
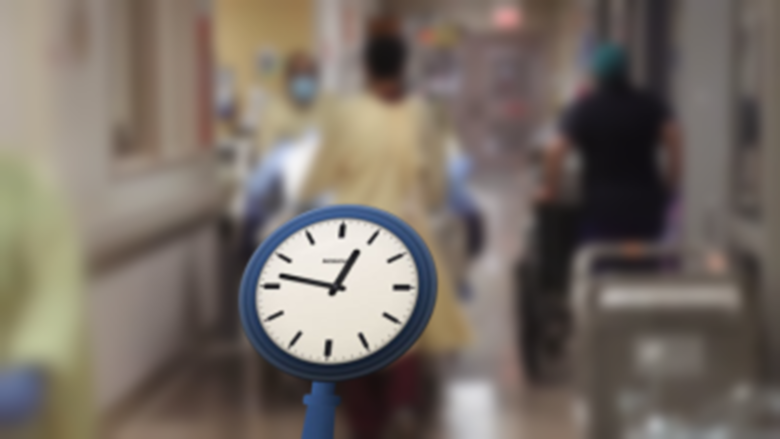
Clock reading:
12.47
